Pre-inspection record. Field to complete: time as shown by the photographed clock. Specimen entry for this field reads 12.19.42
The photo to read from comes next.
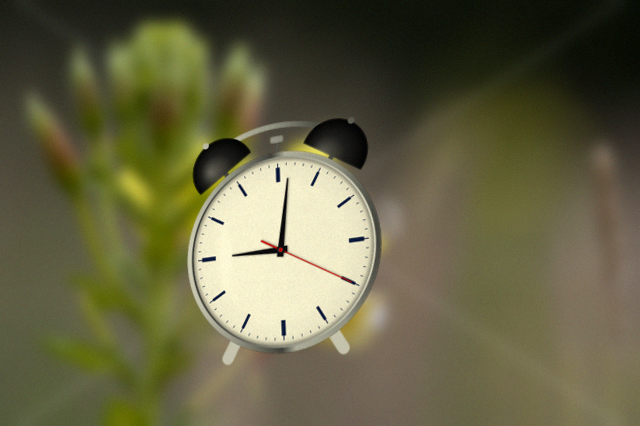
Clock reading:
9.01.20
